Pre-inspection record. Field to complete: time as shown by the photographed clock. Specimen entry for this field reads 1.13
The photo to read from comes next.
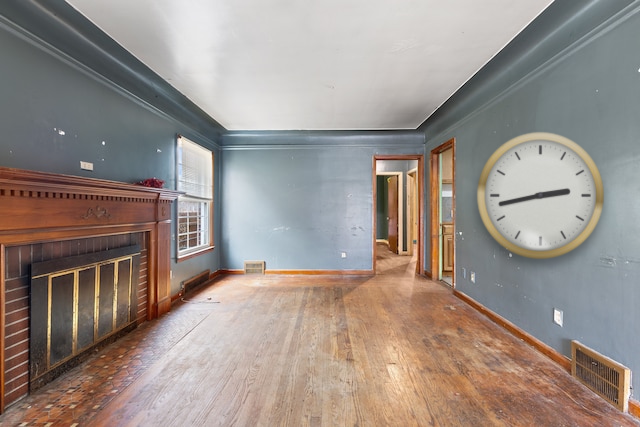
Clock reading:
2.43
